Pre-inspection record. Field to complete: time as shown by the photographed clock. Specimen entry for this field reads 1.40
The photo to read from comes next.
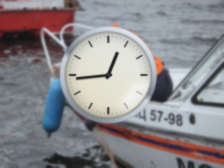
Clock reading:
12.44
